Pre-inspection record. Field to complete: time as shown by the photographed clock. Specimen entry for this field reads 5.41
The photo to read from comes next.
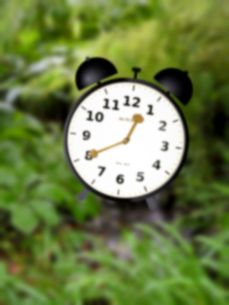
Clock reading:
12.40
